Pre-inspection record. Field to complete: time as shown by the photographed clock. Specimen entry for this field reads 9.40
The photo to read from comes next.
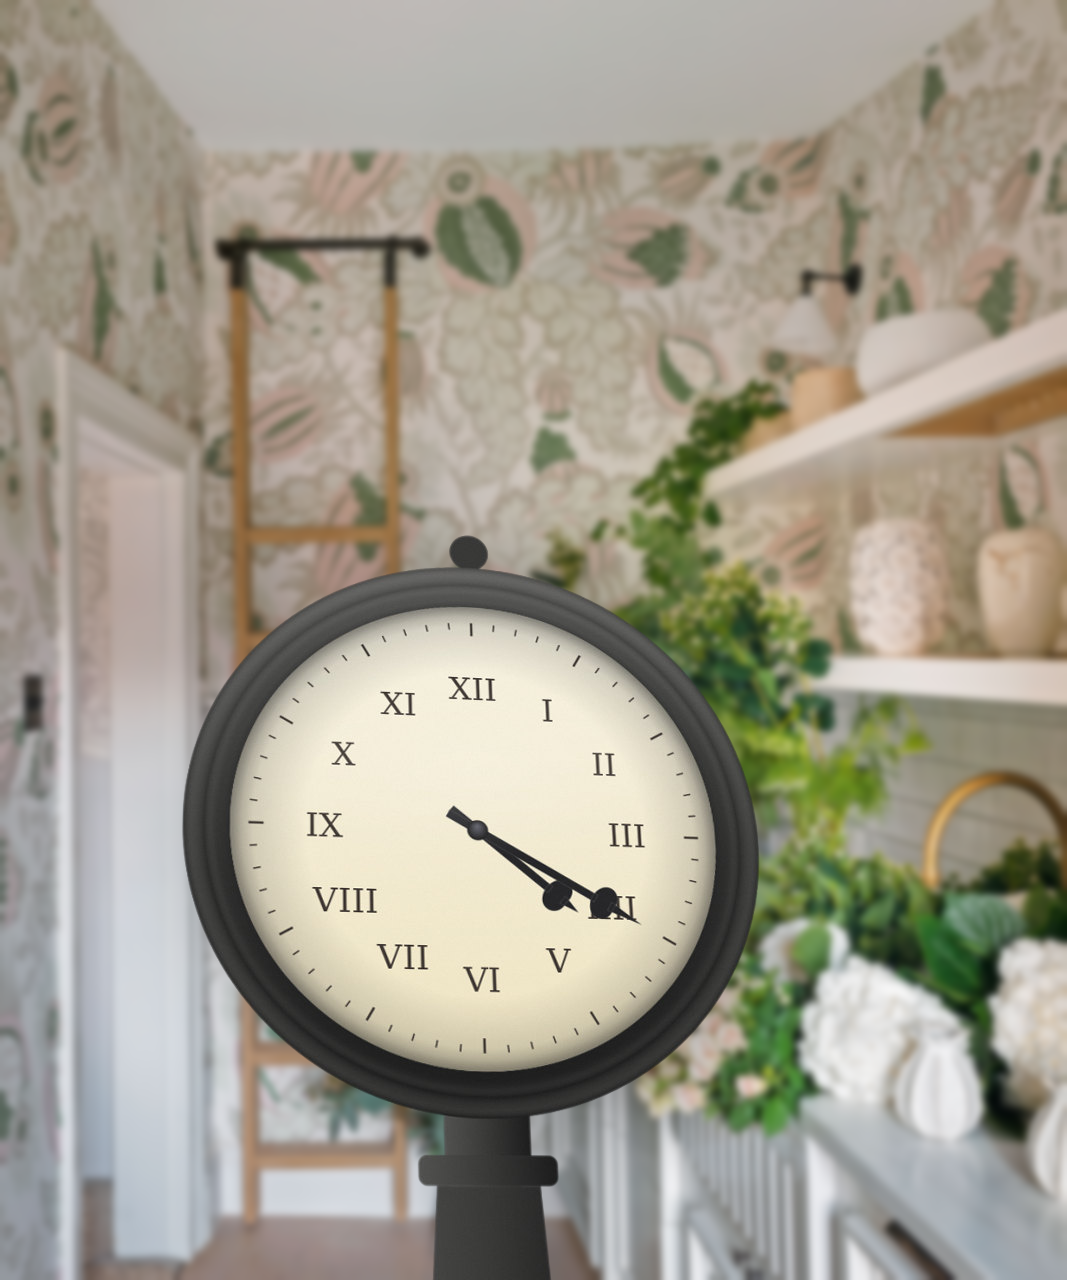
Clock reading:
4.20
